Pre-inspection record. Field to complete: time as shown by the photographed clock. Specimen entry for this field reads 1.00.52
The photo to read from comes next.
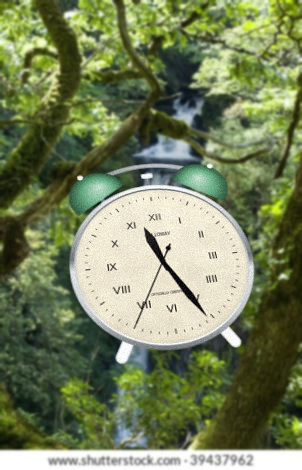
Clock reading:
11.25.35
